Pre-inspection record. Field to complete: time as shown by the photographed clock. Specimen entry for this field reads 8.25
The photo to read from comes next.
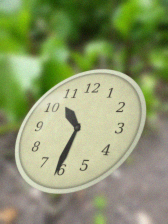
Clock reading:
10.31
